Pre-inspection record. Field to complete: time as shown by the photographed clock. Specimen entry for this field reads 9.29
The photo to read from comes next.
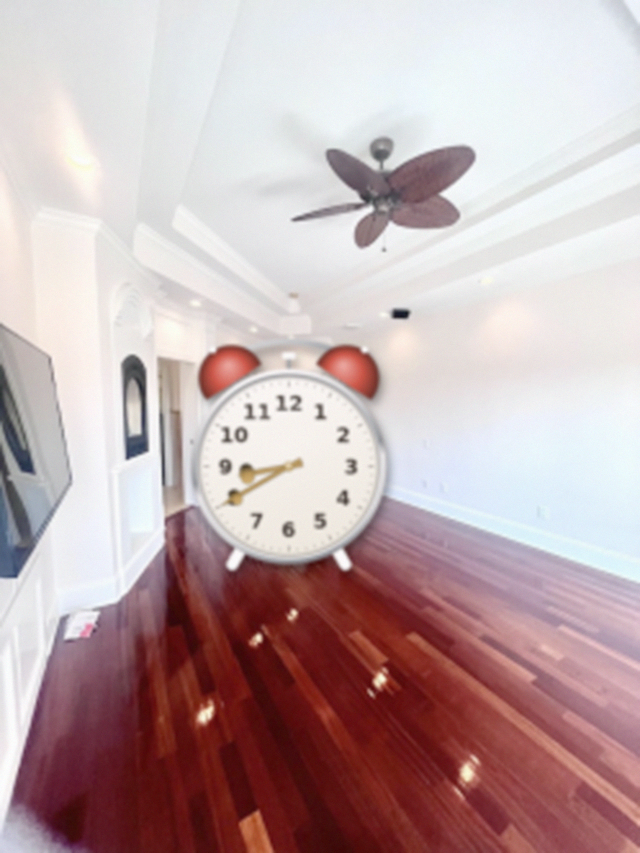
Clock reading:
8.40
